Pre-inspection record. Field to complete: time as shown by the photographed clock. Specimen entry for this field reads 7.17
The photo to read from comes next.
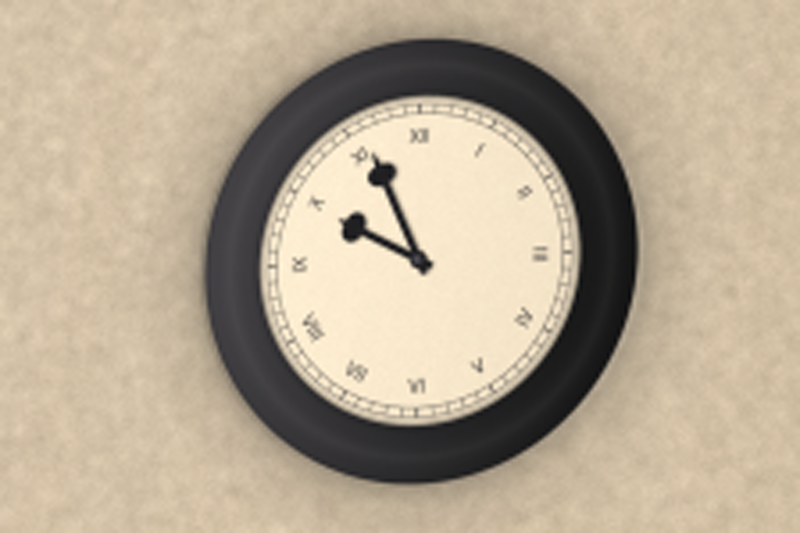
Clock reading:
9.56
